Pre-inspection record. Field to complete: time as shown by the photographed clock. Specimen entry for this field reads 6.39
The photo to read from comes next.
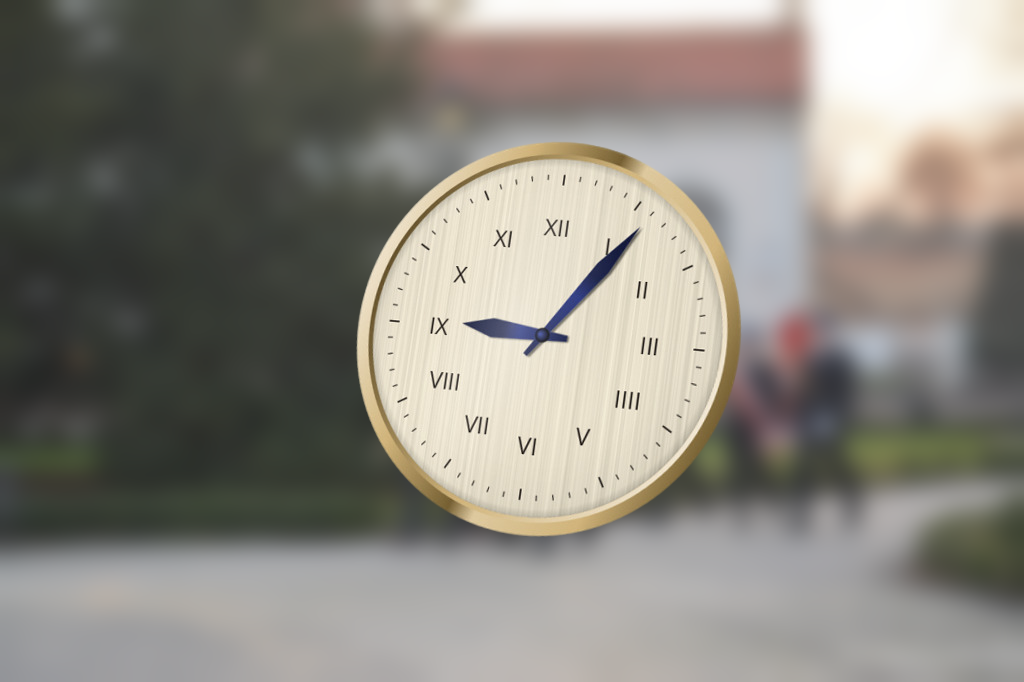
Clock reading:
9.06
